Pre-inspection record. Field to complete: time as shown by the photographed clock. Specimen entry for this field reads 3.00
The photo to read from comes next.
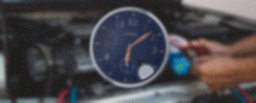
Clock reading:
6.08
